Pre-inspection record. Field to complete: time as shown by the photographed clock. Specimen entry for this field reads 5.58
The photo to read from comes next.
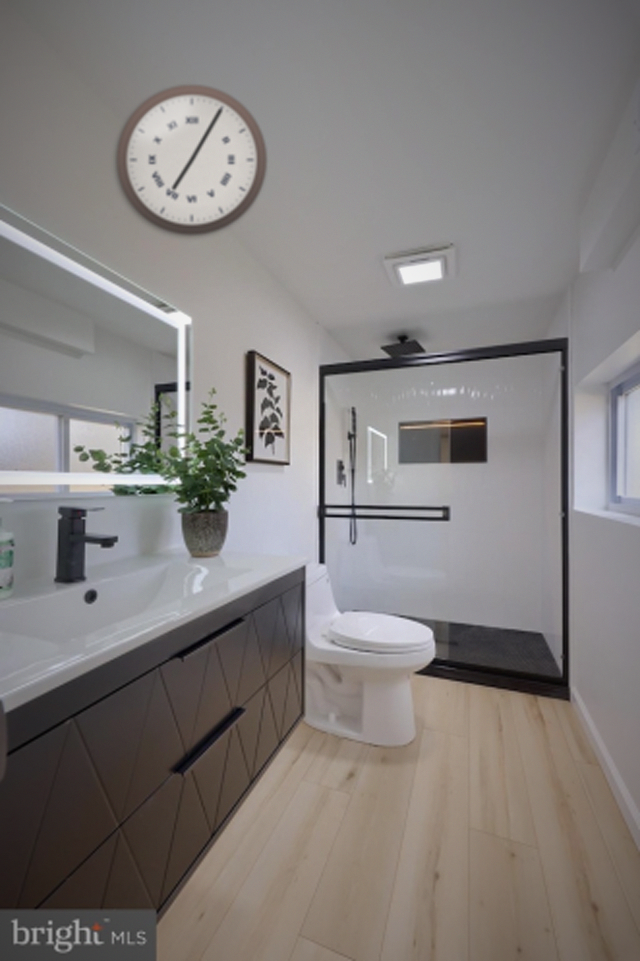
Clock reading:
7.05
